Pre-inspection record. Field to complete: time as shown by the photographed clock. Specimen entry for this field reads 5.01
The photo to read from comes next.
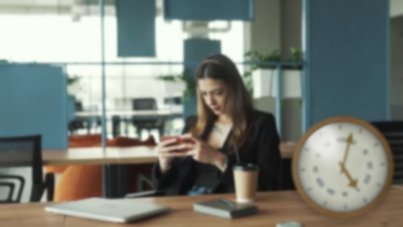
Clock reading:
5.03
